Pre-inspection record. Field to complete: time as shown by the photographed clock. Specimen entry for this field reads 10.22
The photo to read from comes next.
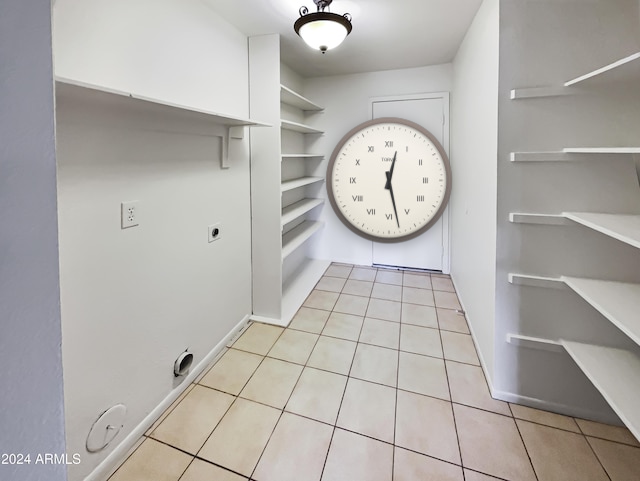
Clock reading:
12.28
